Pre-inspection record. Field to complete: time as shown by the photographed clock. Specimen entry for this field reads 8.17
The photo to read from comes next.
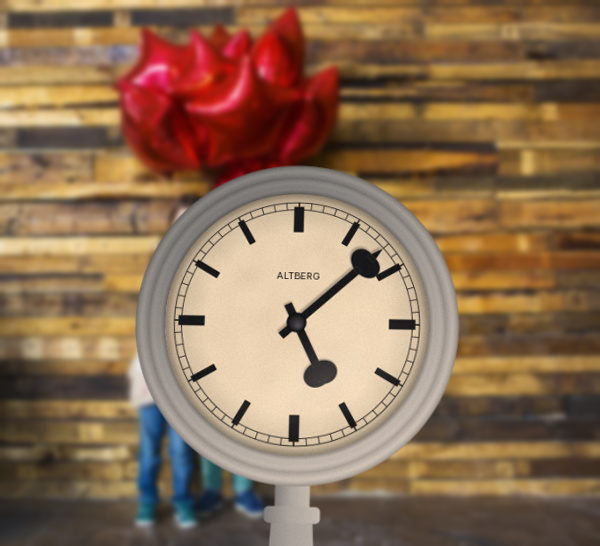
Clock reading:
5.08
